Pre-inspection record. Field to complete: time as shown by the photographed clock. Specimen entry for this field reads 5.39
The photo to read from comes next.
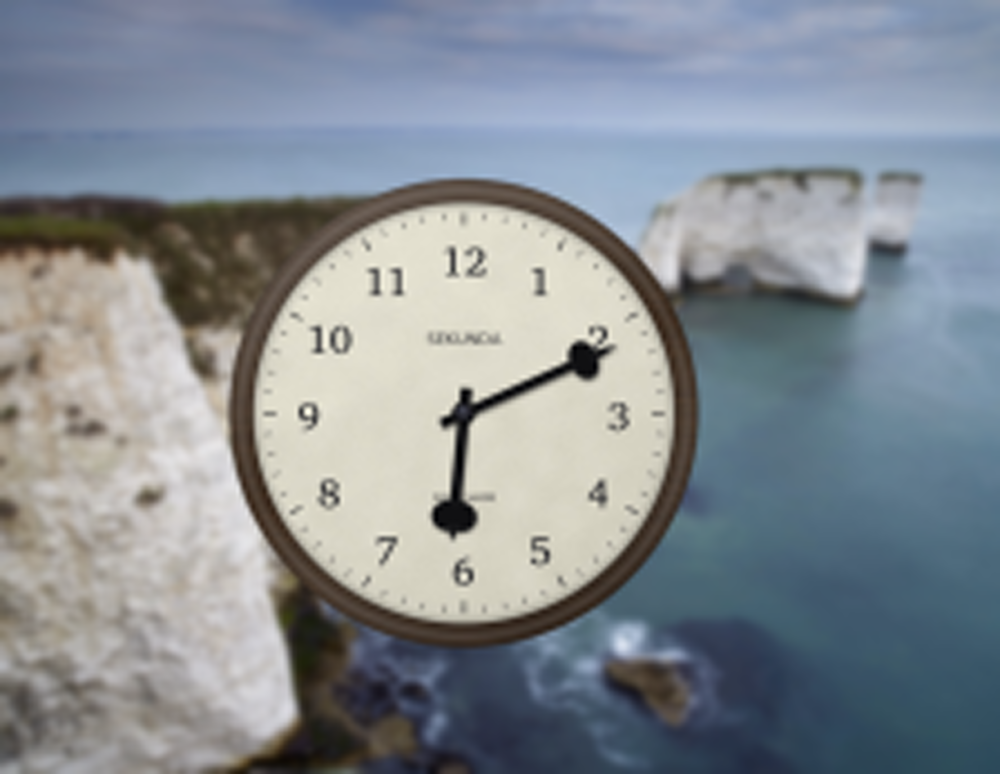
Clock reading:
6.11
